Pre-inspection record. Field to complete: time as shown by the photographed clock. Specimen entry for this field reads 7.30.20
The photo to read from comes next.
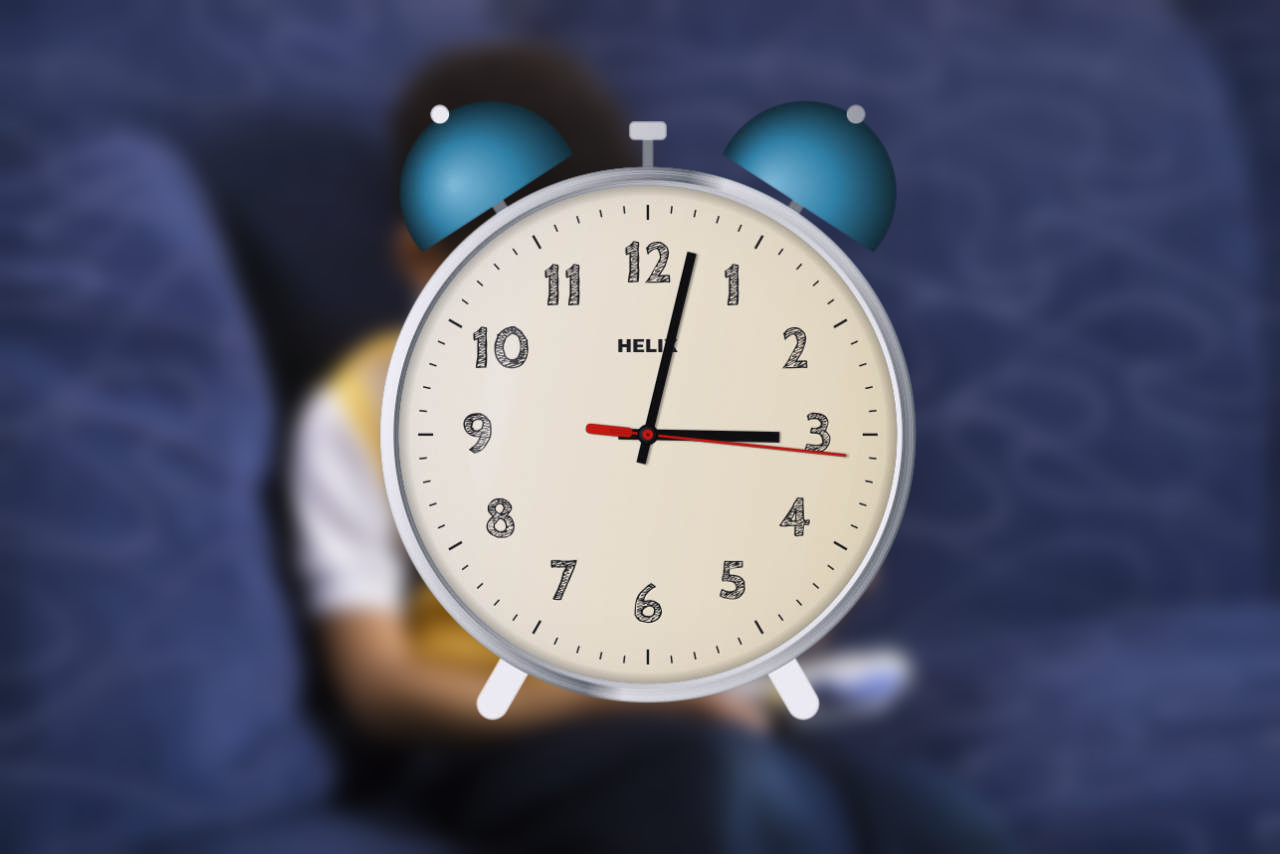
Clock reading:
3.02.16
